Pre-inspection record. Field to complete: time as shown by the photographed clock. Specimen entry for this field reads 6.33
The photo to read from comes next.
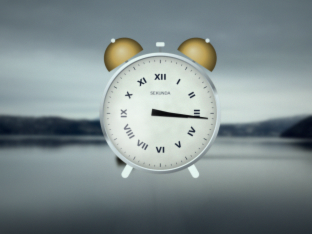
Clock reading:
3.16
